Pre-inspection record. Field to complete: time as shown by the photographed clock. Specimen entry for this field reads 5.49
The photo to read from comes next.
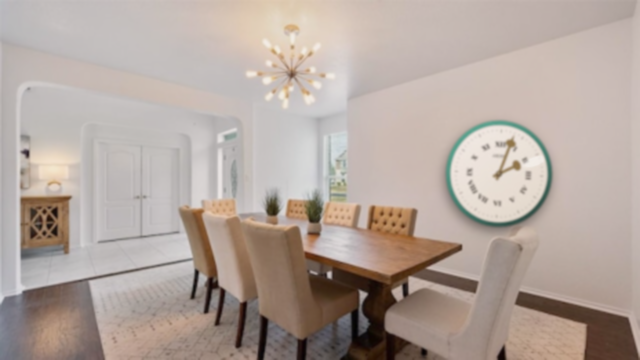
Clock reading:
2.03
